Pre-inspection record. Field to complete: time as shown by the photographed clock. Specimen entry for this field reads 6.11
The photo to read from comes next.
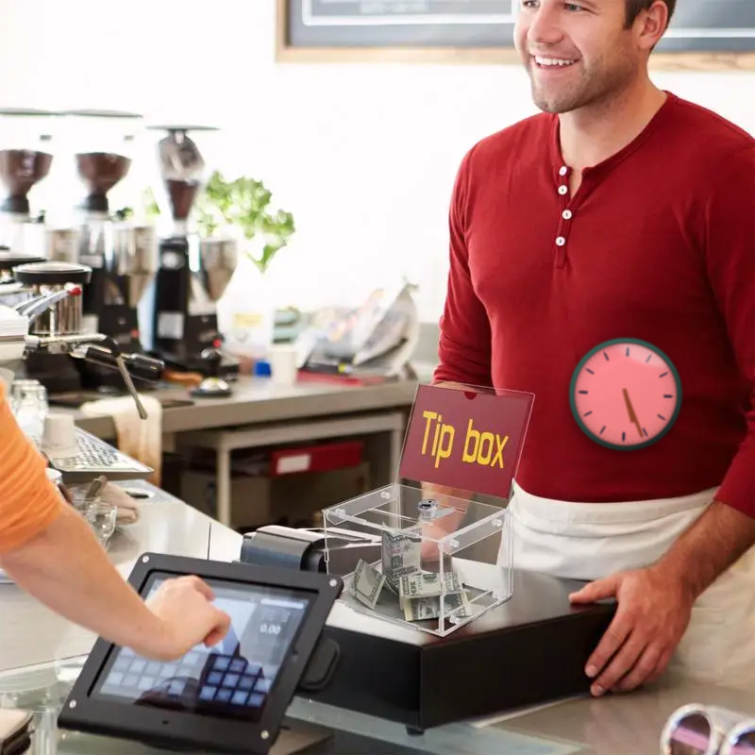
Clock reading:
5.26
